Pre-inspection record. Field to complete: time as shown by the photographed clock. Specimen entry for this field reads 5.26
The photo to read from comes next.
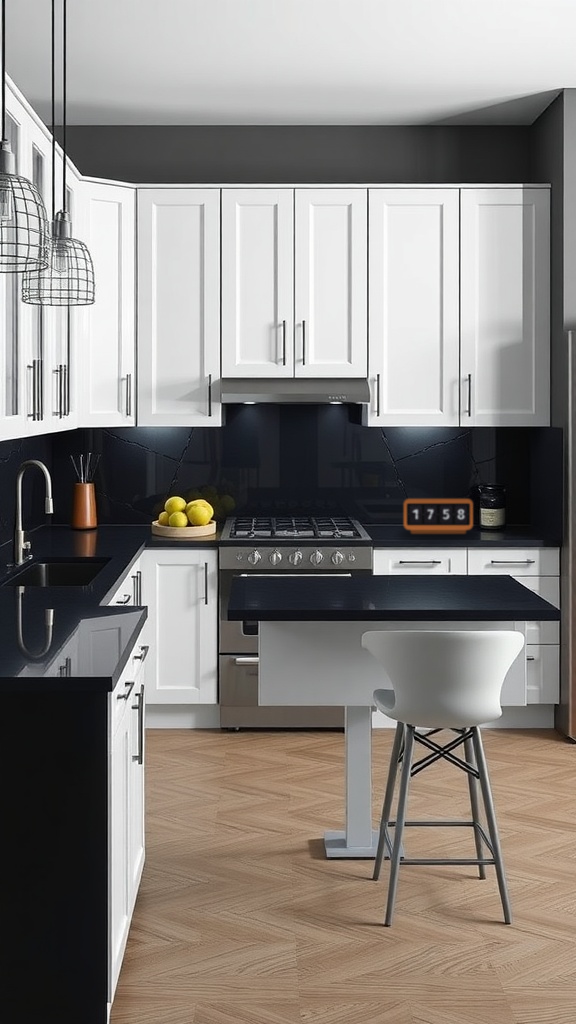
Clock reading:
17.58
